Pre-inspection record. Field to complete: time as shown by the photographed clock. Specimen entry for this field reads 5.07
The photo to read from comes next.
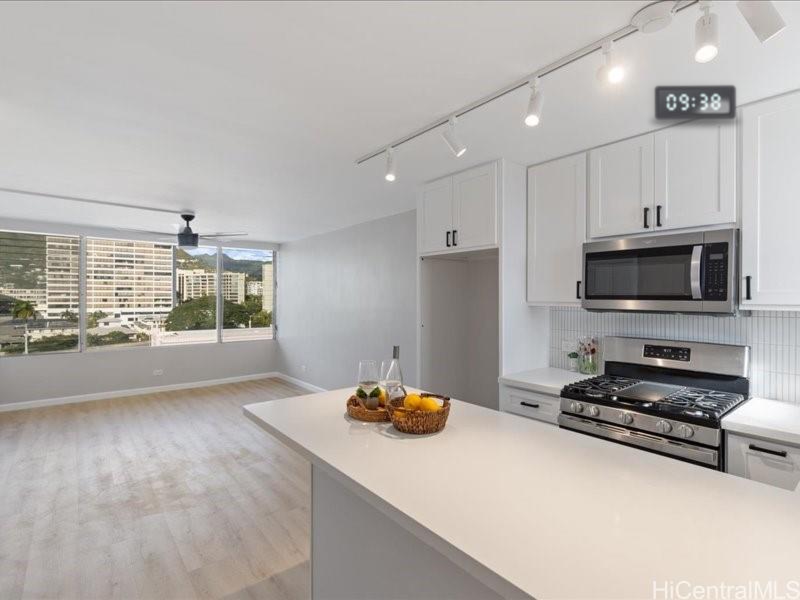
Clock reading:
9.38
